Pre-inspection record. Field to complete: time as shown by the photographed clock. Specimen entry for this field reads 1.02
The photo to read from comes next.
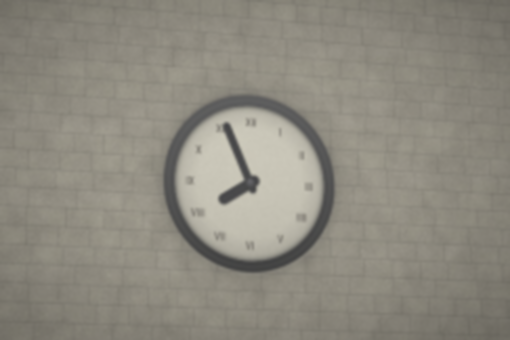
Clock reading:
7.56
